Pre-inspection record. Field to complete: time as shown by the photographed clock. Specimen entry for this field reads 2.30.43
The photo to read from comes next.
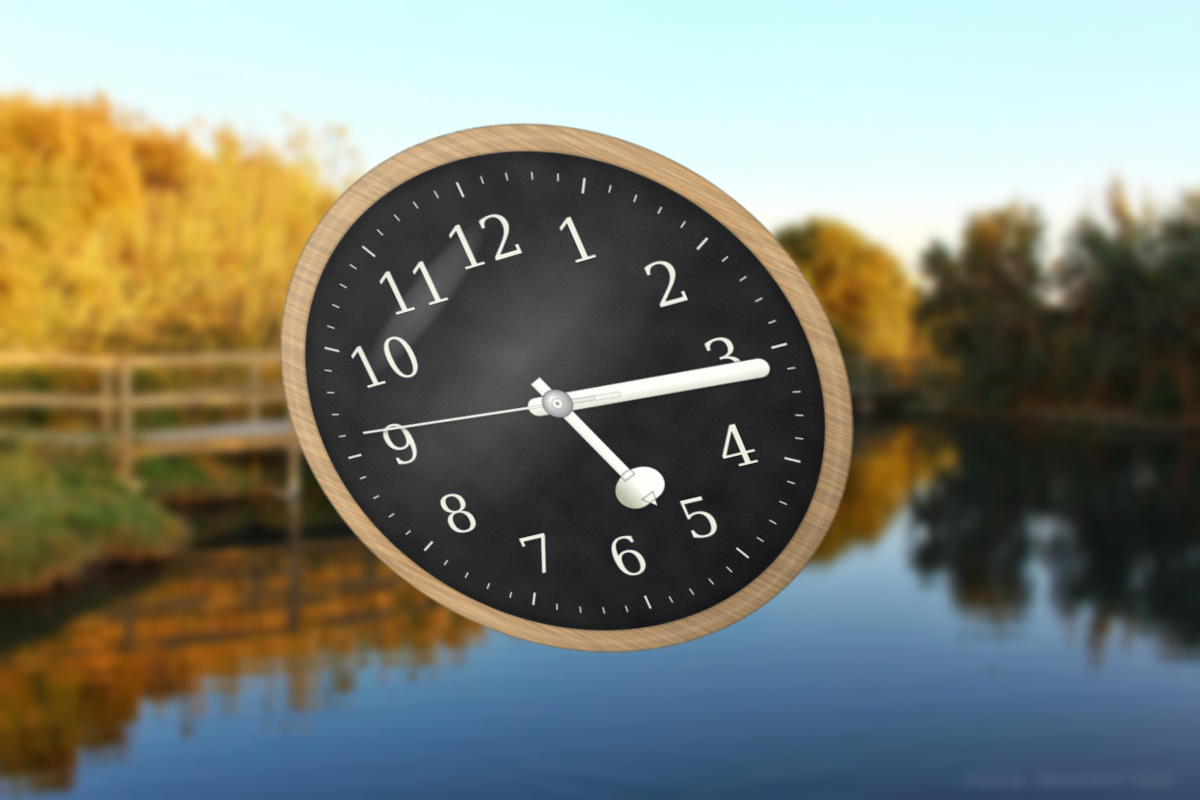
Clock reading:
5.15.46
